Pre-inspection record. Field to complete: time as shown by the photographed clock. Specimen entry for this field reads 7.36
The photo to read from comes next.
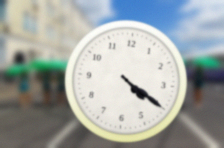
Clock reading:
4.20
